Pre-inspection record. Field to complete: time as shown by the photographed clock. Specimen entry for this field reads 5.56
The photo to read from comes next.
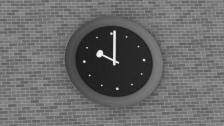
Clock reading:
10.01
